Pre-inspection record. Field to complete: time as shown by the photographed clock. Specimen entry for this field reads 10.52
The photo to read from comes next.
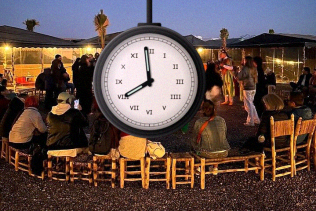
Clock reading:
7.59
